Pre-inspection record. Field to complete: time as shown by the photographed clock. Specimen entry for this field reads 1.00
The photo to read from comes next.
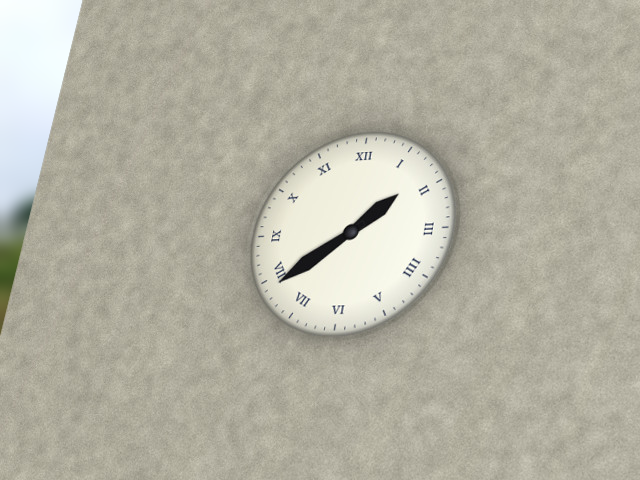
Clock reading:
1.39
